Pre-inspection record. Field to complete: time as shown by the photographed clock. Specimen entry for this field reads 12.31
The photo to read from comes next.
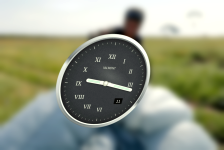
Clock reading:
9.17
